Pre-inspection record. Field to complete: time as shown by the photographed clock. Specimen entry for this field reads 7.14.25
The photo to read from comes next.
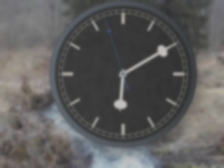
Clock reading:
6.09.57
